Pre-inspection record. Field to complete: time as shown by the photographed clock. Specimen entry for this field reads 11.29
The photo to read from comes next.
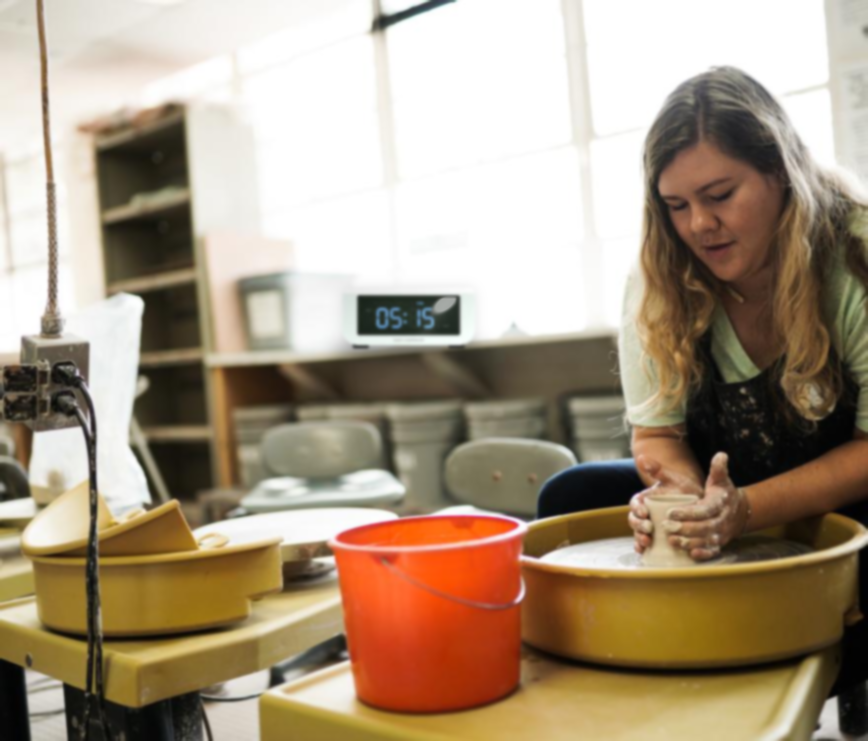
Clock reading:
5.15
